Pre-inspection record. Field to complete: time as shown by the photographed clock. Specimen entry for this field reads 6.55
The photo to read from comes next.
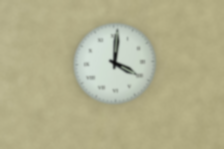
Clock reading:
4.01
